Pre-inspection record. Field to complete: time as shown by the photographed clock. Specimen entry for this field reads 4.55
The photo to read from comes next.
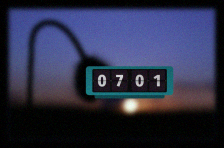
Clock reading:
7.01
